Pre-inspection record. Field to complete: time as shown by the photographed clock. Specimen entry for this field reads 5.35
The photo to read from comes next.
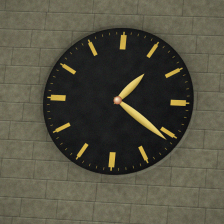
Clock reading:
1.21
